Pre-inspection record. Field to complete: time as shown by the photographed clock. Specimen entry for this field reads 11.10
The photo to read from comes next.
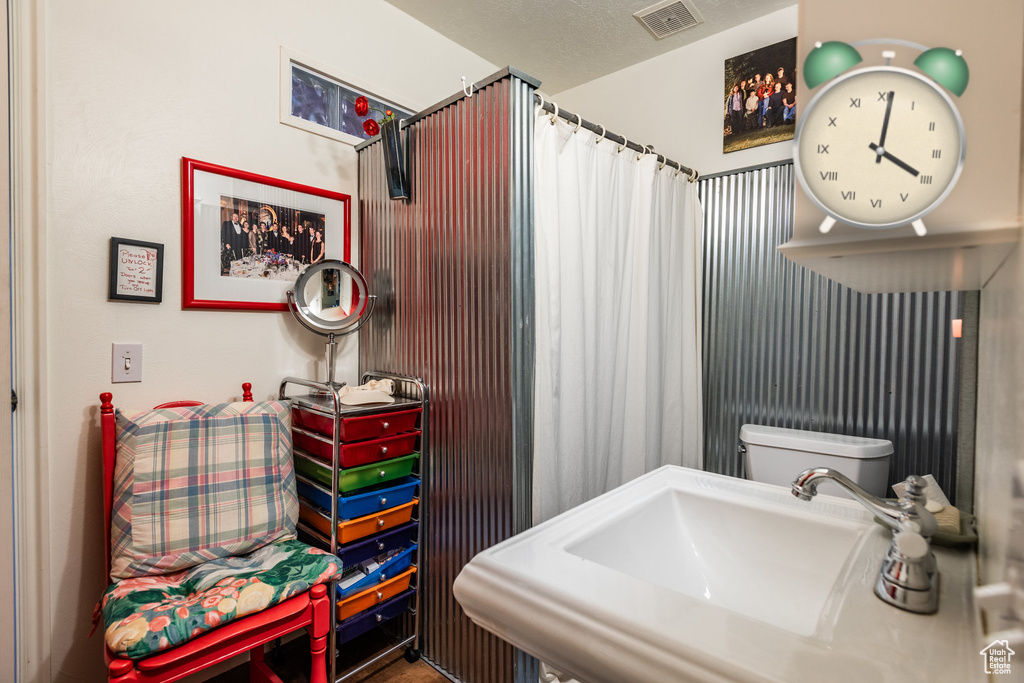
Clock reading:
4.01
